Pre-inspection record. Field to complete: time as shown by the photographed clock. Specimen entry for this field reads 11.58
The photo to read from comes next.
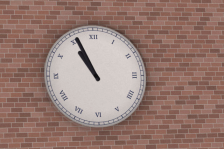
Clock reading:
10.56
